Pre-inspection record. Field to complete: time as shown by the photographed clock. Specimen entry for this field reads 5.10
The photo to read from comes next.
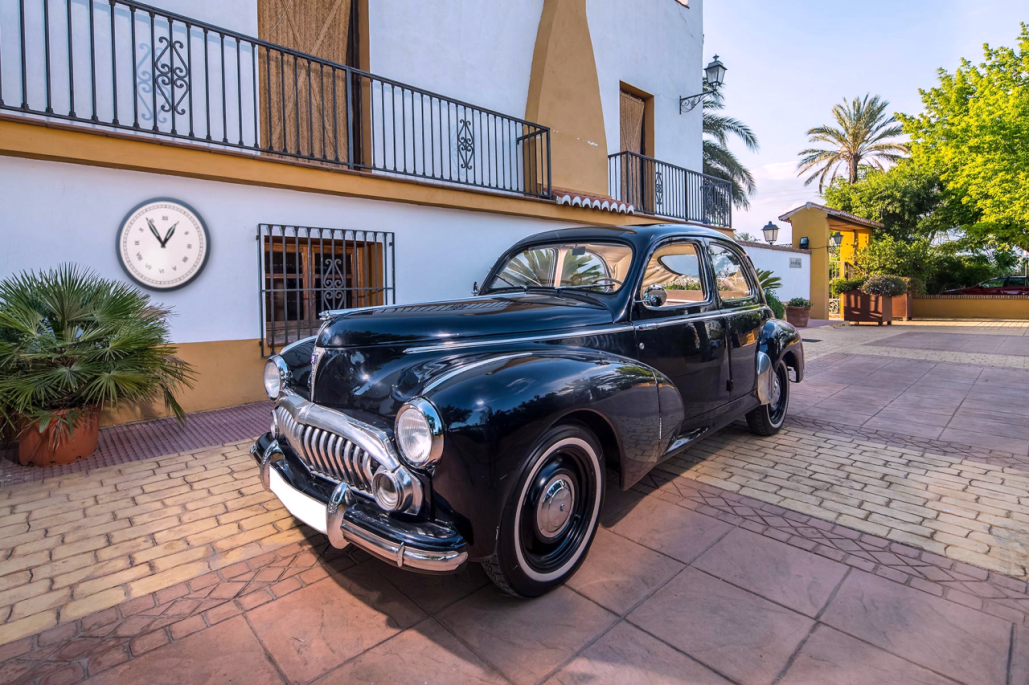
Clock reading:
12.54
